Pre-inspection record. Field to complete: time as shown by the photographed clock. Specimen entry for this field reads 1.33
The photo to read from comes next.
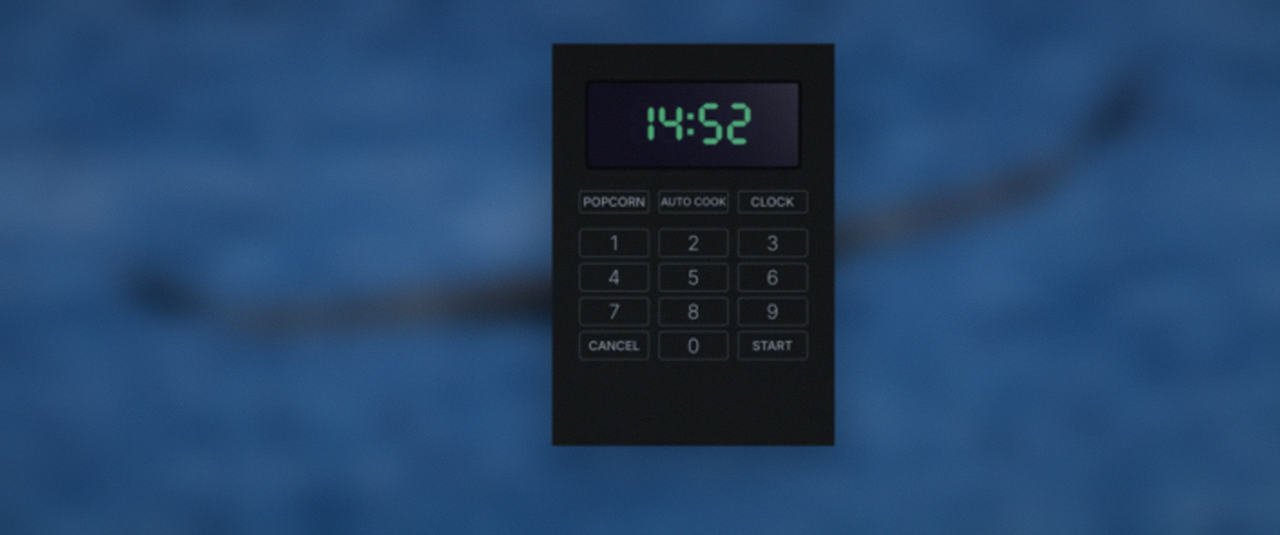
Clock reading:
14.52
